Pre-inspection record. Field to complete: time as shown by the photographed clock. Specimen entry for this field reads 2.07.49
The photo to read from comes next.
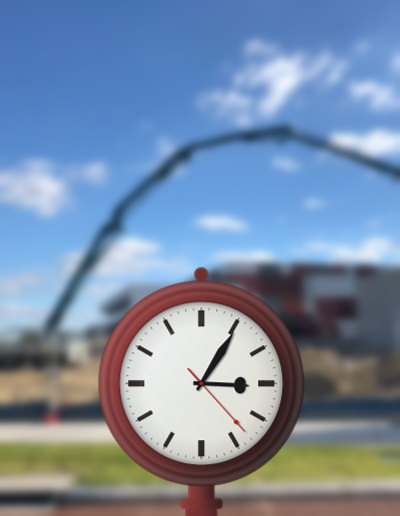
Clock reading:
3.05.23
